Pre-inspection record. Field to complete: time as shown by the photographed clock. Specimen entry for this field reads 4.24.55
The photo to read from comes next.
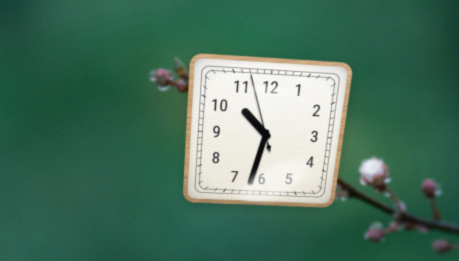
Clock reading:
10.31.57
